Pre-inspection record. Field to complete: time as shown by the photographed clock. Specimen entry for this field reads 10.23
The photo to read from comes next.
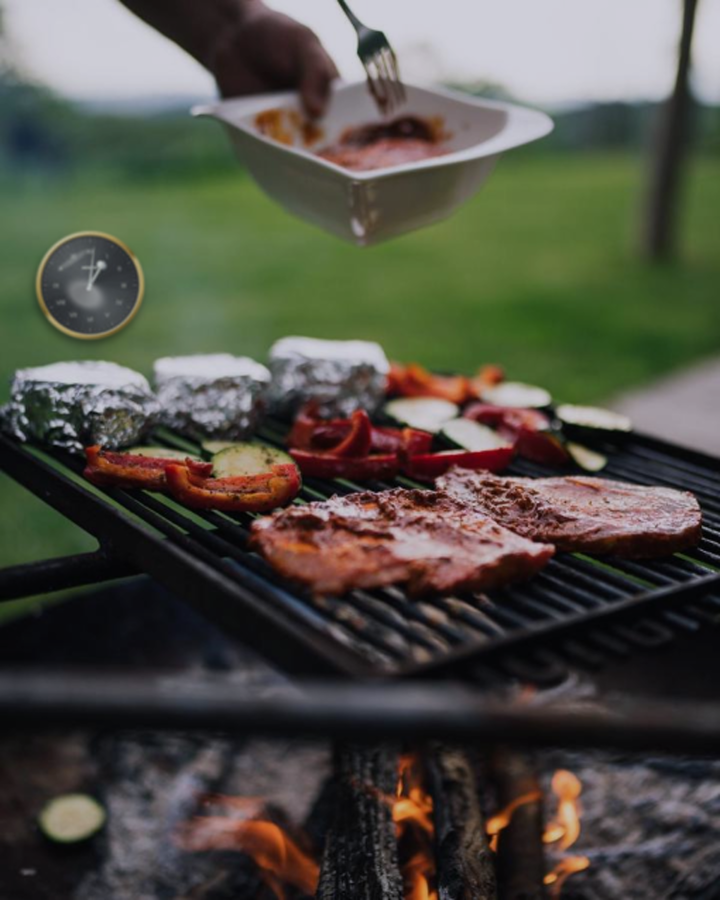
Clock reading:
1.01
